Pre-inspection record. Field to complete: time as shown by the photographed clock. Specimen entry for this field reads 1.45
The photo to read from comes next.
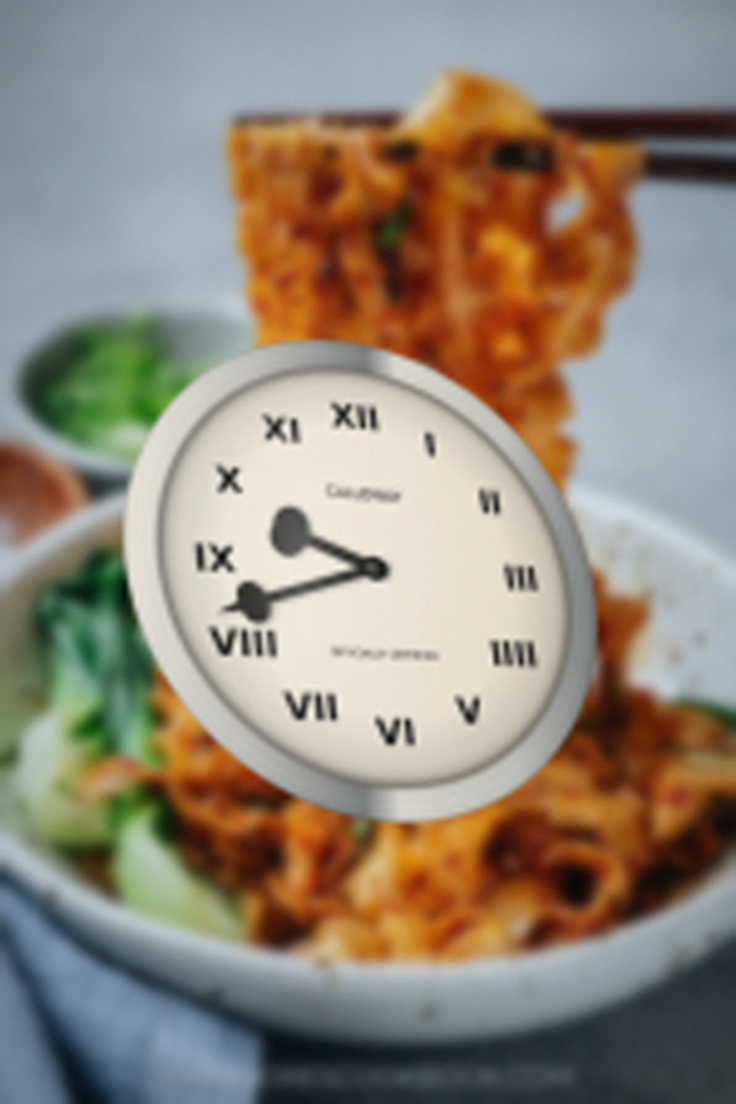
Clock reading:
9.42
